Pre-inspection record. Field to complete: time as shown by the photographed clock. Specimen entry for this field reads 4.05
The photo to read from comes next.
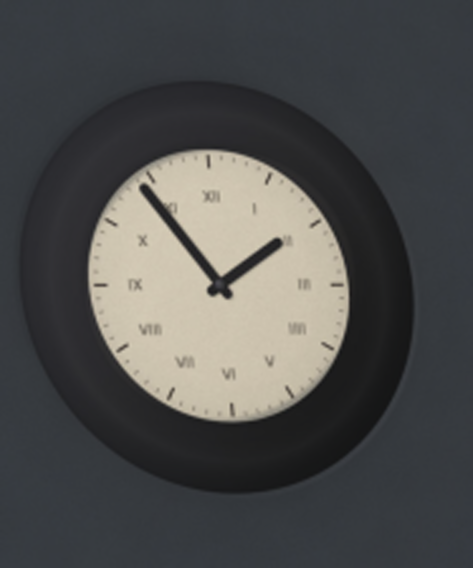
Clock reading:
1.54
